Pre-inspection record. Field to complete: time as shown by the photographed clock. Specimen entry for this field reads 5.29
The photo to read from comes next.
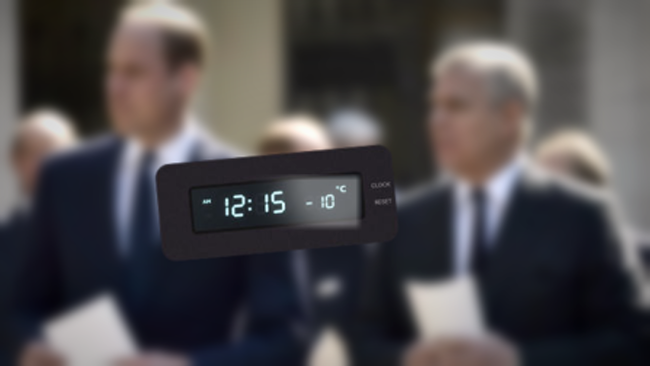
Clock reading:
12.15
